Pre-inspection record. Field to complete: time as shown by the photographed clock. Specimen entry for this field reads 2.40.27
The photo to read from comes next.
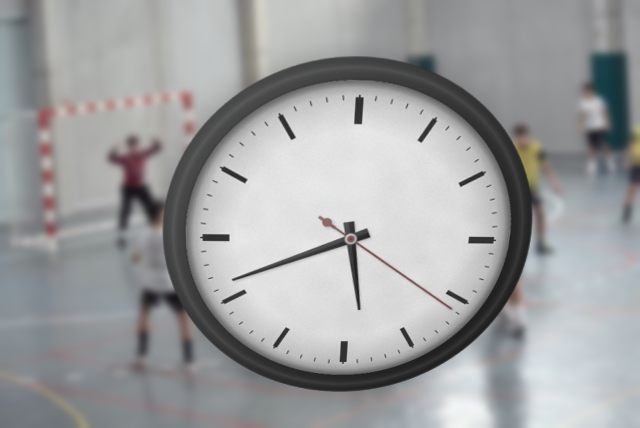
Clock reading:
5.41.21
